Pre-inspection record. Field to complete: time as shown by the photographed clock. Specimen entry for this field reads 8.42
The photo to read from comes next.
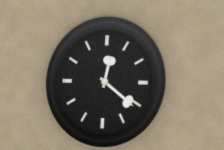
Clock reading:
12.21
